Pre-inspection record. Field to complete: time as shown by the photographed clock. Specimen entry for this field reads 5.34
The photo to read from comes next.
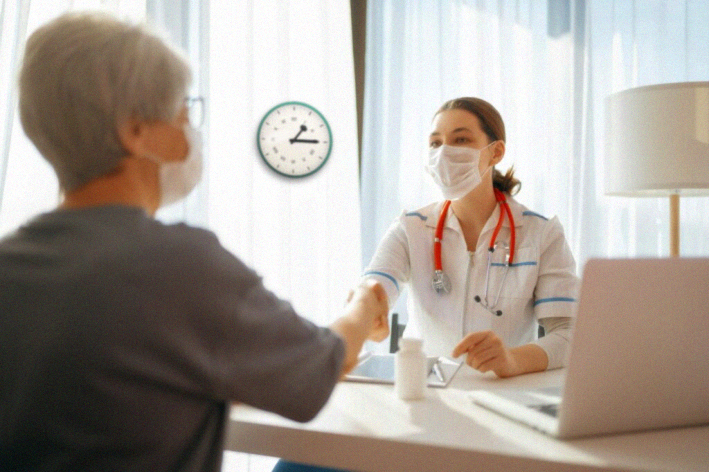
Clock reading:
1.15
